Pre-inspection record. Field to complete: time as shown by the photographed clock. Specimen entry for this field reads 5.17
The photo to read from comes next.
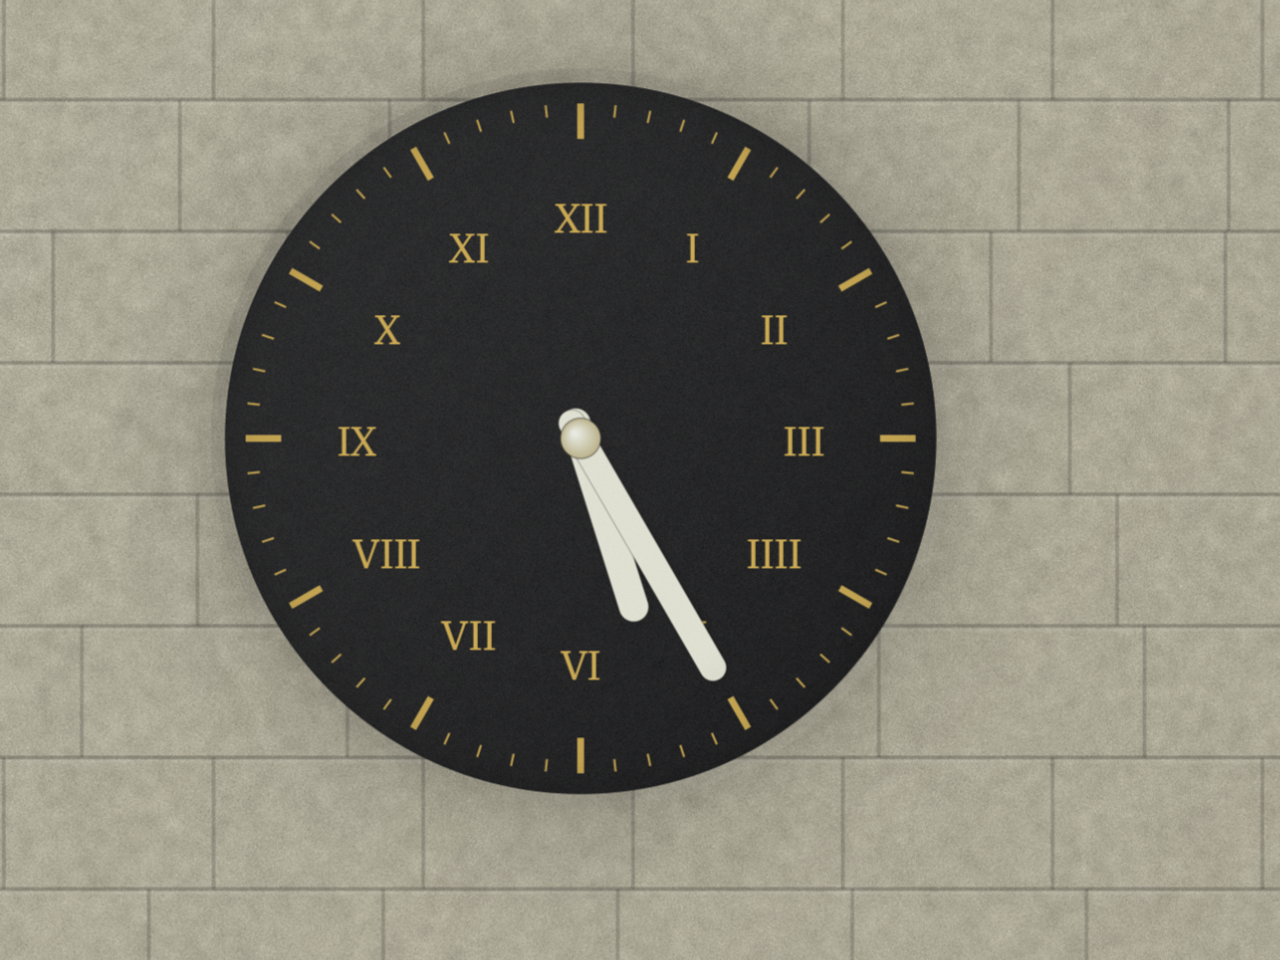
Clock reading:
5.25
